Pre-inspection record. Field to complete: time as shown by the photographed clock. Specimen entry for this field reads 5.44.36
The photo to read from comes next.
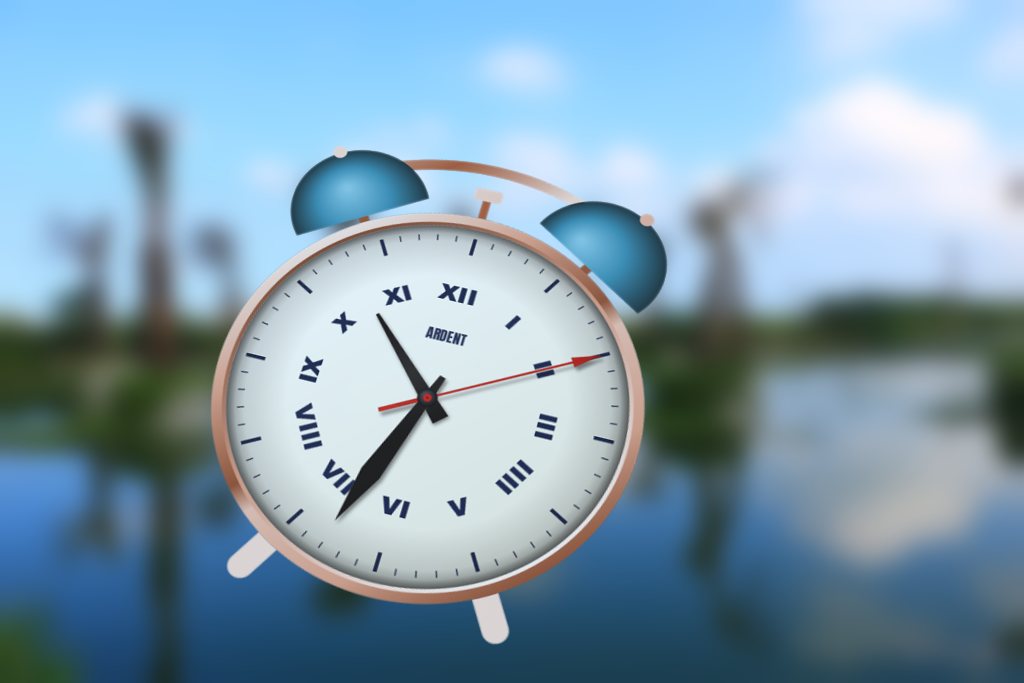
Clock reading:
10.33.10
